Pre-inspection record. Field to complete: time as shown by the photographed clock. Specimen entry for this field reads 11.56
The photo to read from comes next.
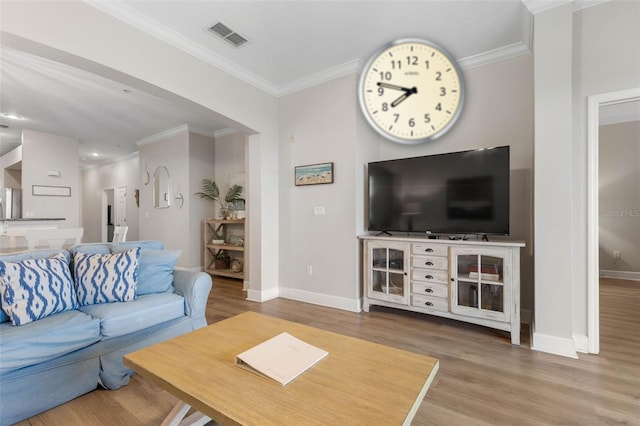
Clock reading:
7.47
